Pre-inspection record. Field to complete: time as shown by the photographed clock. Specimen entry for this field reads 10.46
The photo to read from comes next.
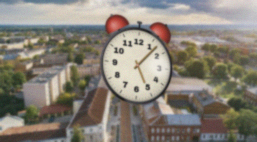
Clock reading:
5.07
